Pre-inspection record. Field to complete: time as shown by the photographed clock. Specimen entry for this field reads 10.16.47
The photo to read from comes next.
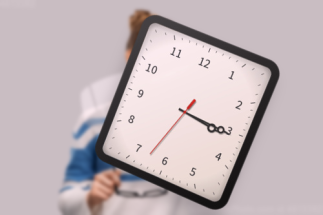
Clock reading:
3.15.33
